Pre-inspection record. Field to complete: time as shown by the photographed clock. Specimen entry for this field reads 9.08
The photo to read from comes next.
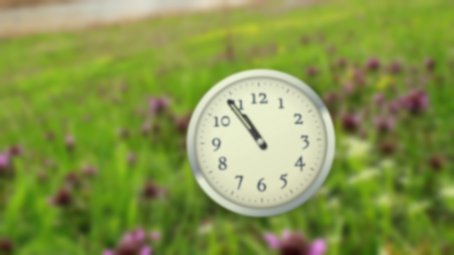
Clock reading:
10.54
